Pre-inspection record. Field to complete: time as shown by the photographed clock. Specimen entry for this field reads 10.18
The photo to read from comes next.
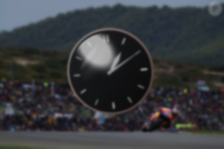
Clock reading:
1.10
